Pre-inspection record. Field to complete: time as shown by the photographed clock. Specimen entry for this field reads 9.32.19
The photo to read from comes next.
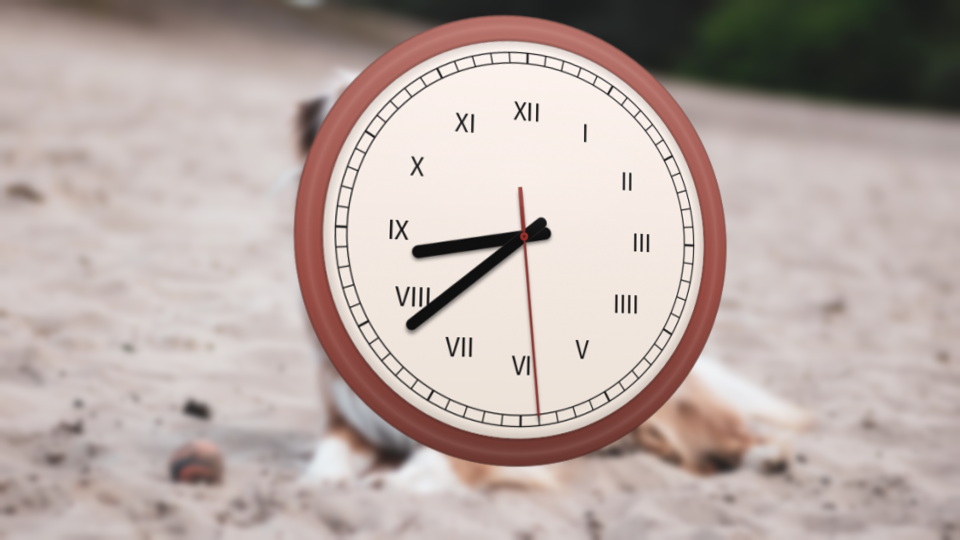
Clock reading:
8.38.29
